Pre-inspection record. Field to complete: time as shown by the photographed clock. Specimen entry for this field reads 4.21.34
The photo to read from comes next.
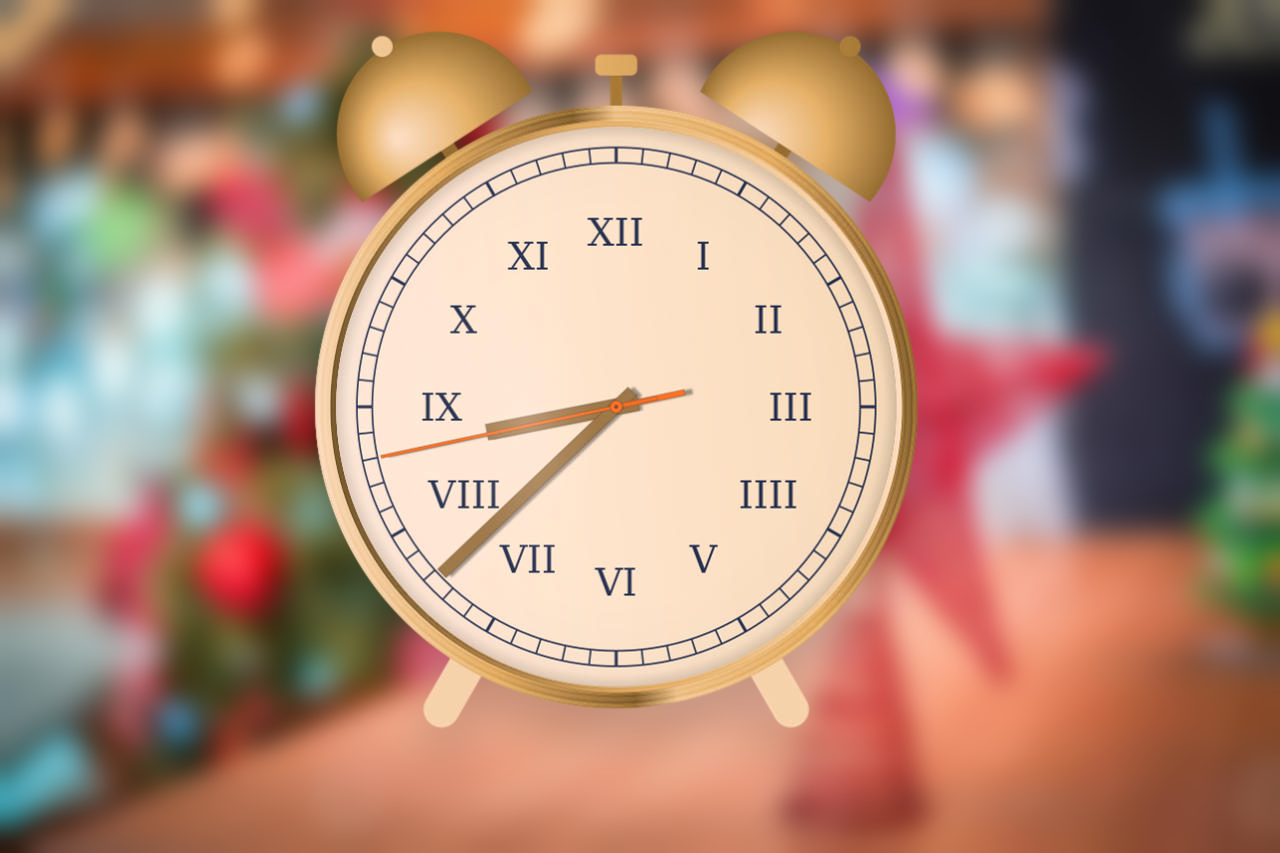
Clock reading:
8.37.43
